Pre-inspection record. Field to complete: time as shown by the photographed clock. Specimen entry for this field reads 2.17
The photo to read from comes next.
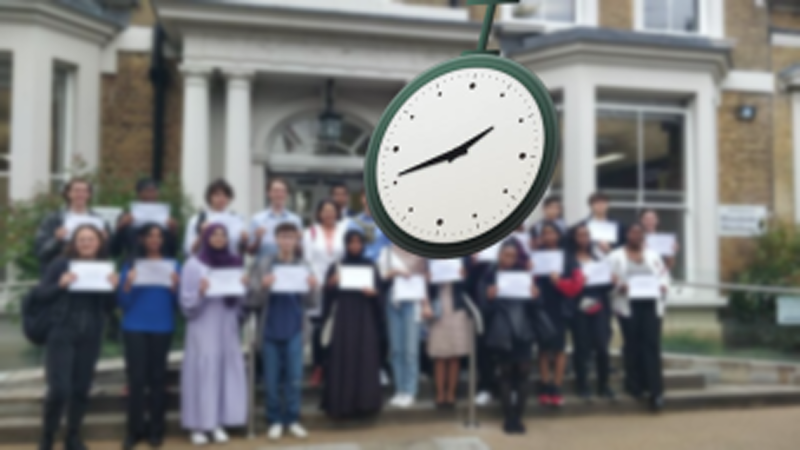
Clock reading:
1.41
